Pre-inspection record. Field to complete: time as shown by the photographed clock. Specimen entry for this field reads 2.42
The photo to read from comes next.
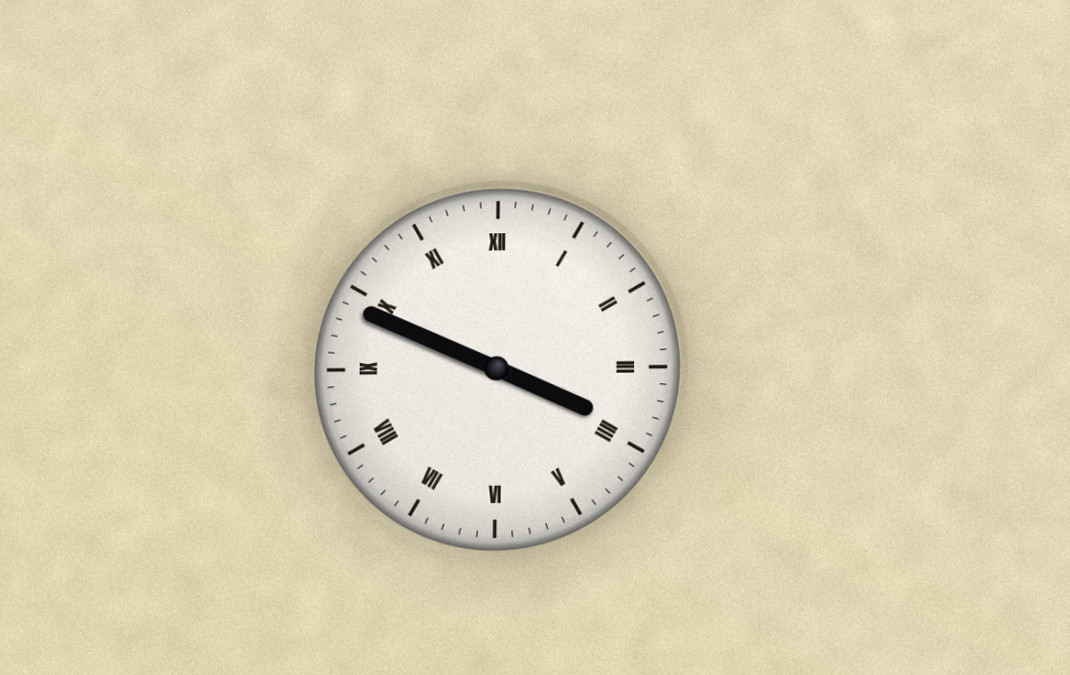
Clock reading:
3.49
